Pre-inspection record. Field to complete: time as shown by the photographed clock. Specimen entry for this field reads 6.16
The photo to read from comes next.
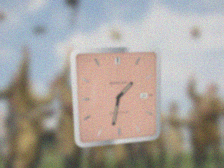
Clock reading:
1.32
